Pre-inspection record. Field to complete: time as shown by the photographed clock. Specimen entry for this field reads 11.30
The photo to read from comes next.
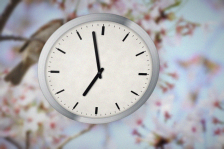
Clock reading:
6.58
